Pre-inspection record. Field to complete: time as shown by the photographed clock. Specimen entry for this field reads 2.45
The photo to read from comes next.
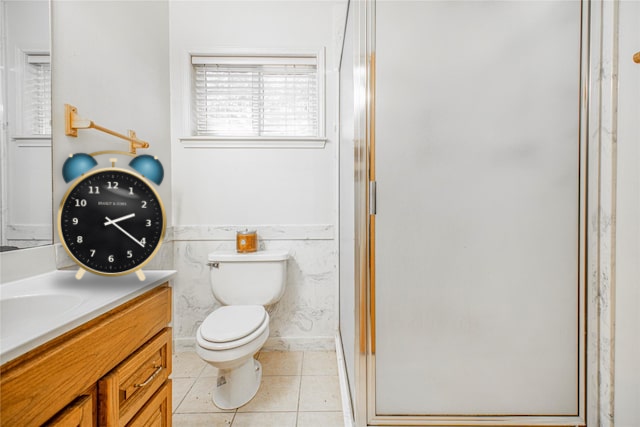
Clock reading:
2.21
